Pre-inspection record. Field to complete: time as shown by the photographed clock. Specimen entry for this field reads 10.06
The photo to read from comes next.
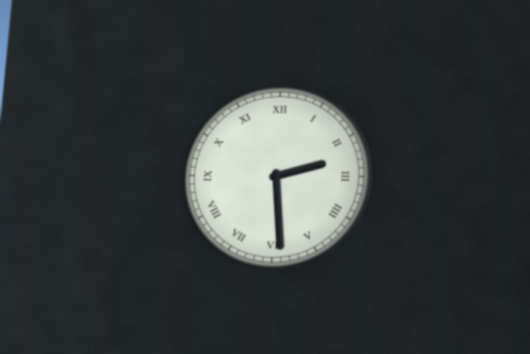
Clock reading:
2.29
